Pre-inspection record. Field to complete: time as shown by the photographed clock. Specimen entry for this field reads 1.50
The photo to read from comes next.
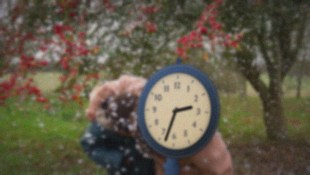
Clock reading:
2.33
